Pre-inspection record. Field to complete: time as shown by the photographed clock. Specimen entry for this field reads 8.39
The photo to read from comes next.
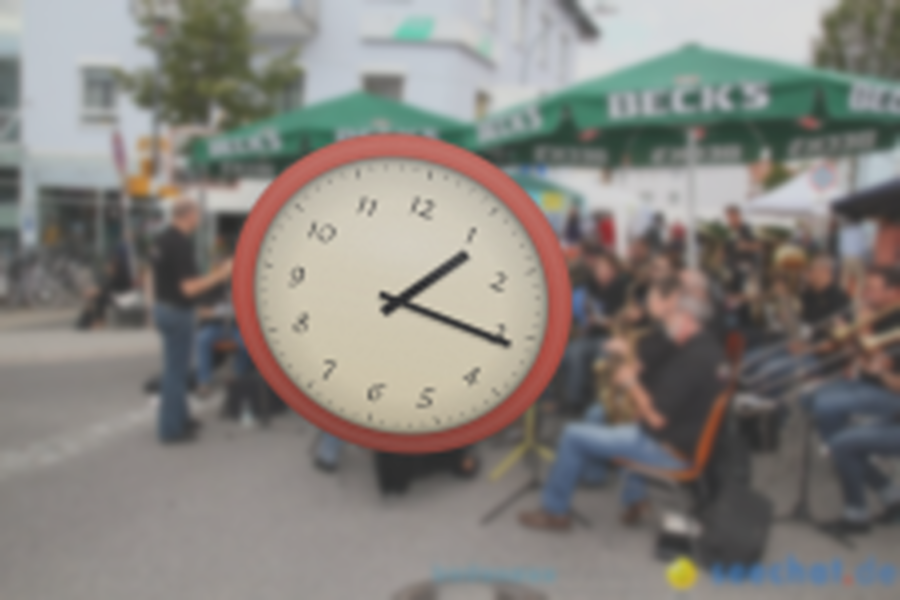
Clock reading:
1.16
